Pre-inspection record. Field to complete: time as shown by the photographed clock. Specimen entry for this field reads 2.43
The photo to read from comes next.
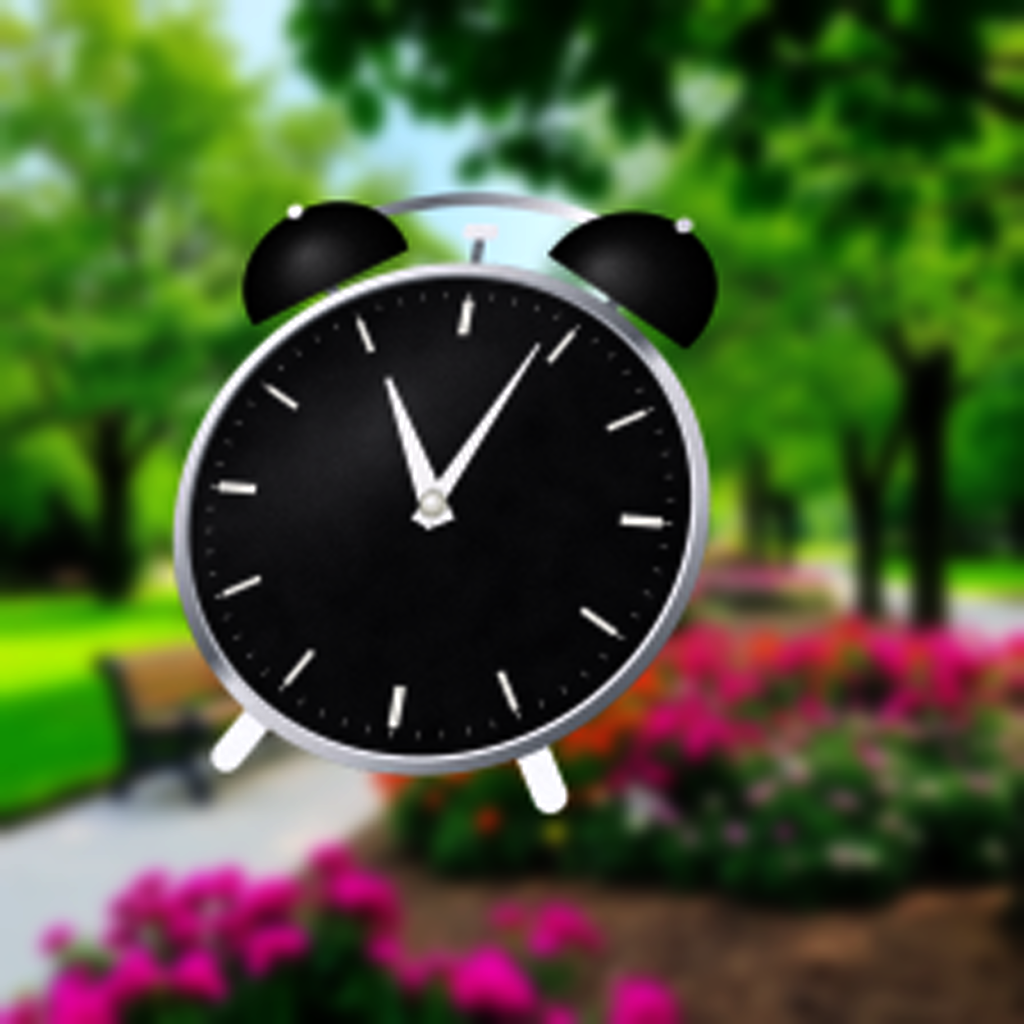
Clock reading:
11.04
